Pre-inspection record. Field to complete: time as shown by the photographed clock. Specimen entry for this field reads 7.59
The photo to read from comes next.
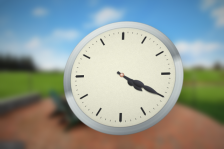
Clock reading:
4.20
